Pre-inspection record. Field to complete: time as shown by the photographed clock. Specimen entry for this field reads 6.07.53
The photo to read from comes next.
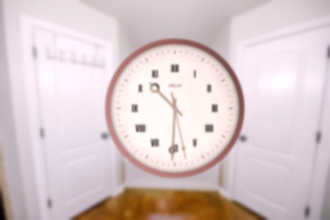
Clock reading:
10.30.28
